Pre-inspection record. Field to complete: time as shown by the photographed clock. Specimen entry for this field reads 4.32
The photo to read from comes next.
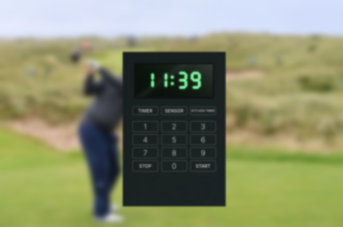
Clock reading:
11.39
